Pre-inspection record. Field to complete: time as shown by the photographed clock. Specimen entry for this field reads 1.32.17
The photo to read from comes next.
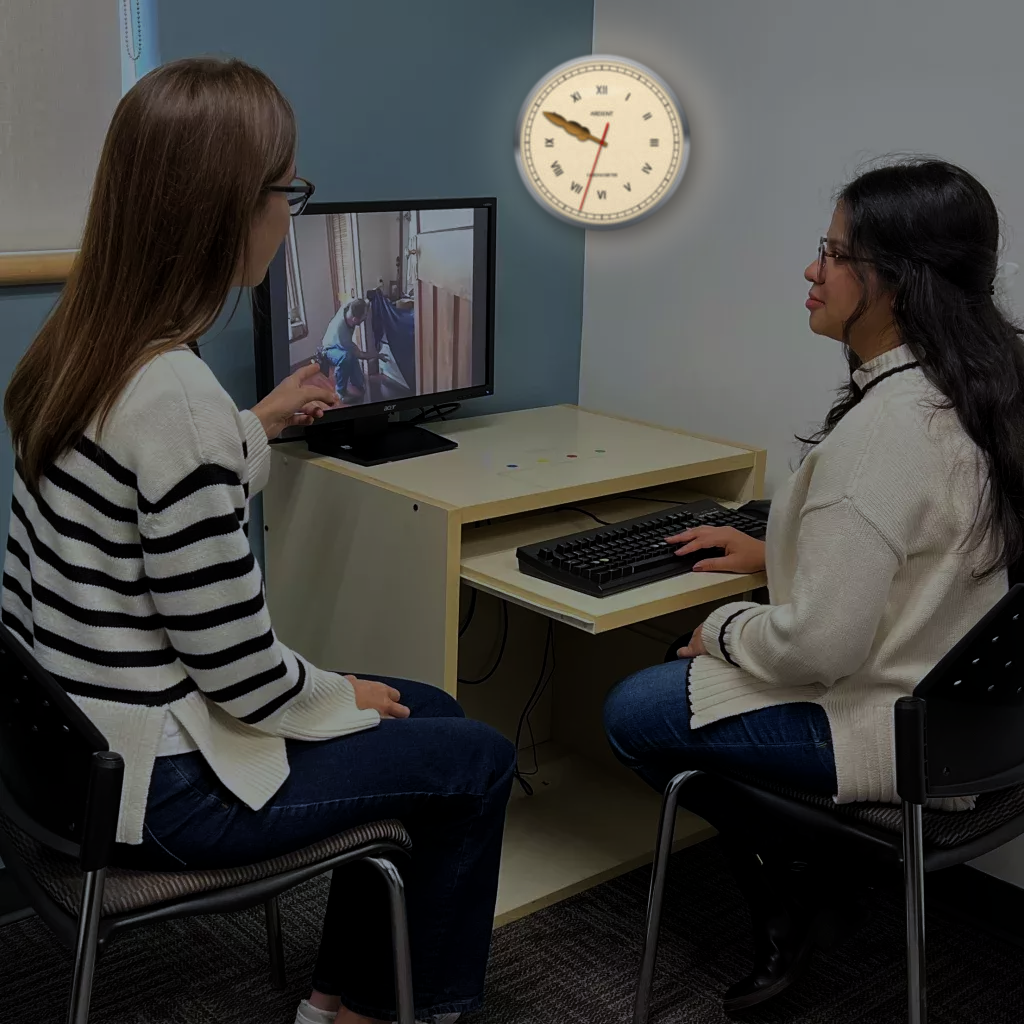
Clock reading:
9.49.33
